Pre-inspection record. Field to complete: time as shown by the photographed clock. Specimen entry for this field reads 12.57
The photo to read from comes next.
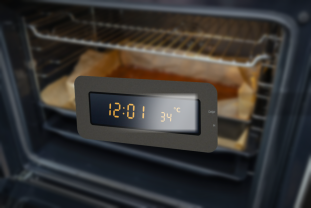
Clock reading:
12.01
